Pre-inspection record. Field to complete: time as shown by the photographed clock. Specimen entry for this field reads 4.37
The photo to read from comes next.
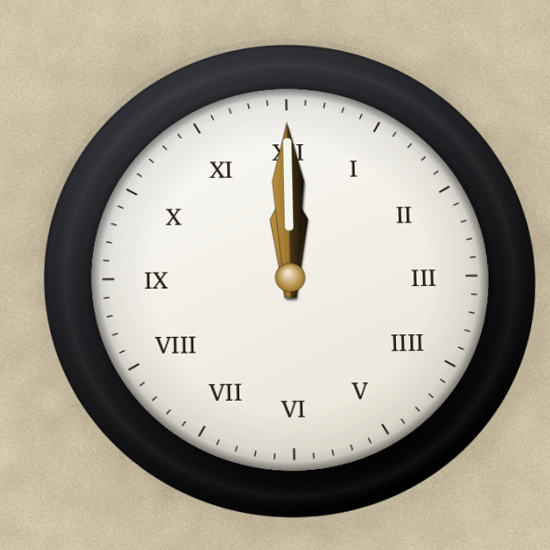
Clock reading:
12.00
